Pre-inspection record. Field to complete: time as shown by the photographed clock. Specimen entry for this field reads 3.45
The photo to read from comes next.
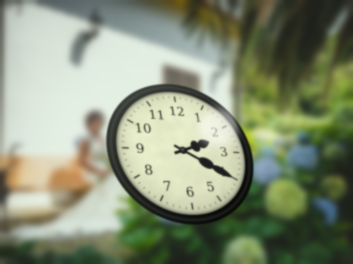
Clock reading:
2.20
